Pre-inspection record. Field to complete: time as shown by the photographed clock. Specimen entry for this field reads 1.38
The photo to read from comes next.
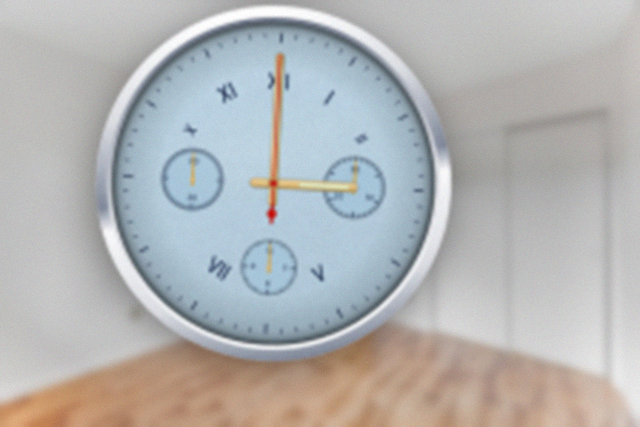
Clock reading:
3.00
